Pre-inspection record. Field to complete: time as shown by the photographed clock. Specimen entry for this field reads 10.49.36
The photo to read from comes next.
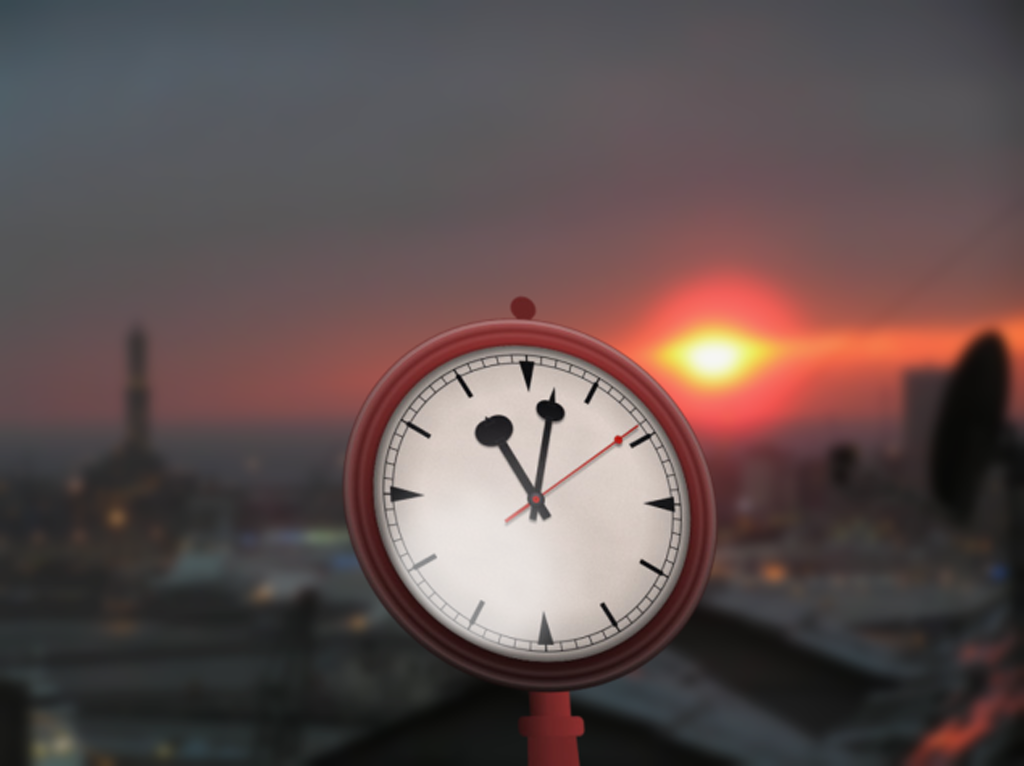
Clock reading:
11.02.09
